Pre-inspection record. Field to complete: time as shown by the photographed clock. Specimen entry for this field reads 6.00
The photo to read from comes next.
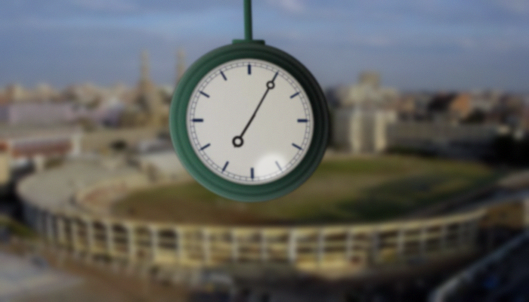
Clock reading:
7.05
